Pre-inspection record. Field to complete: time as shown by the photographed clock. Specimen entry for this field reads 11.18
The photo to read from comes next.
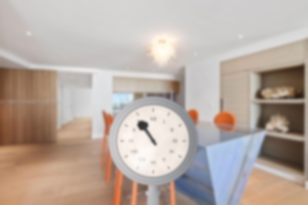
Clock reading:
10.54
